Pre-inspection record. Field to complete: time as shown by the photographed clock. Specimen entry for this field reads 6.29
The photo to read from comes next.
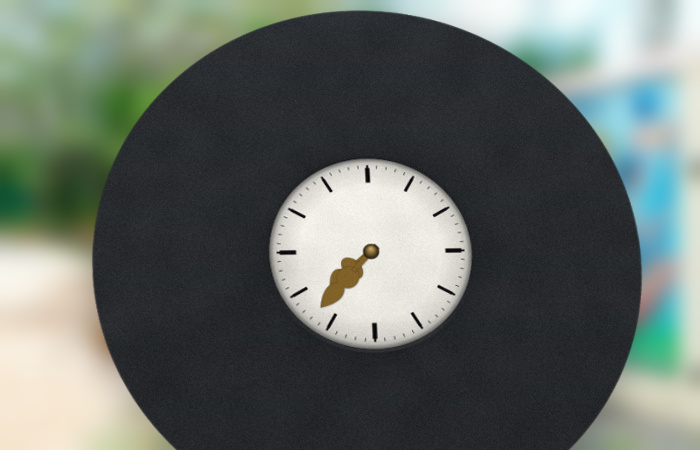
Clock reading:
7.37
